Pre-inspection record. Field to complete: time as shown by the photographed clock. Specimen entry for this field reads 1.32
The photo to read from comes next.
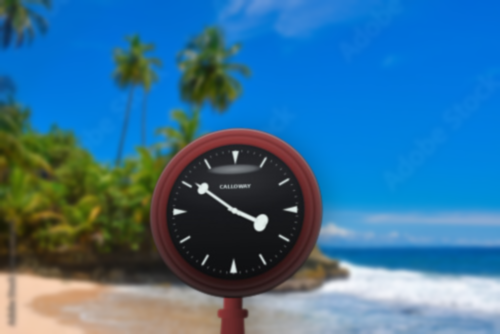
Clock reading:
3.51
